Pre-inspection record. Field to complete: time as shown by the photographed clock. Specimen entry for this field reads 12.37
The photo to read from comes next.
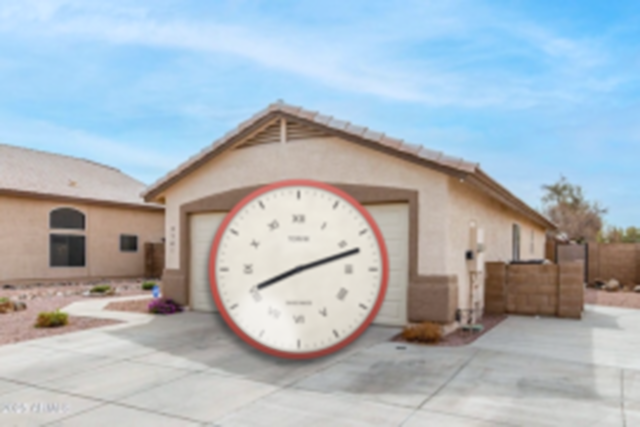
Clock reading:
8.12
